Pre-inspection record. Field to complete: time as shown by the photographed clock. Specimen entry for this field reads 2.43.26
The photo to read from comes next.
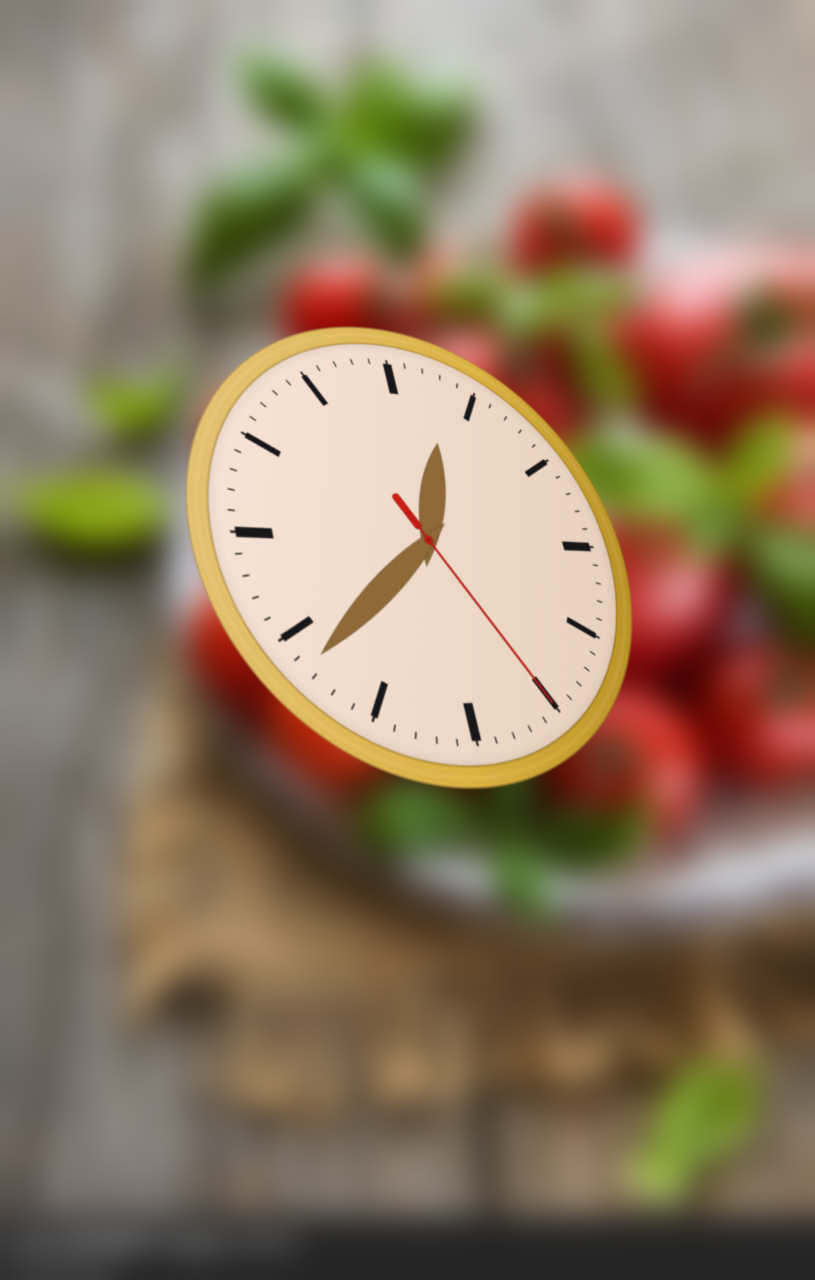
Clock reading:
12.38.25
